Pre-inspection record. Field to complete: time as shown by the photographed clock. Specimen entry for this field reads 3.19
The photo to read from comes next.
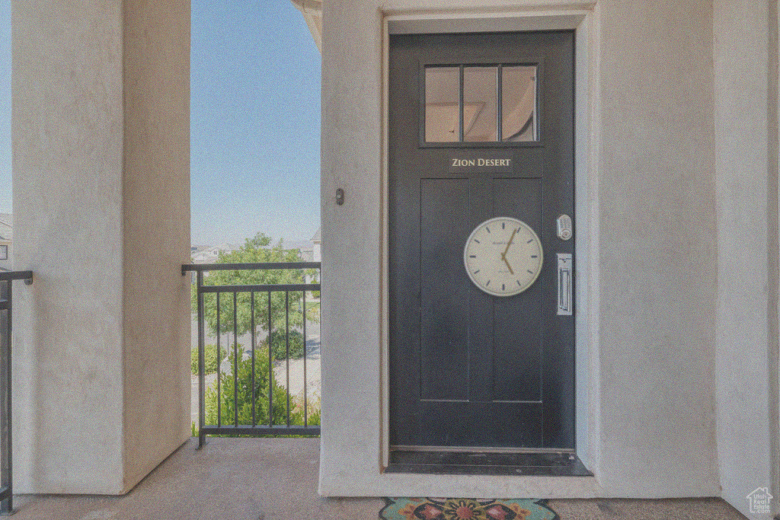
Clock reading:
5.04
